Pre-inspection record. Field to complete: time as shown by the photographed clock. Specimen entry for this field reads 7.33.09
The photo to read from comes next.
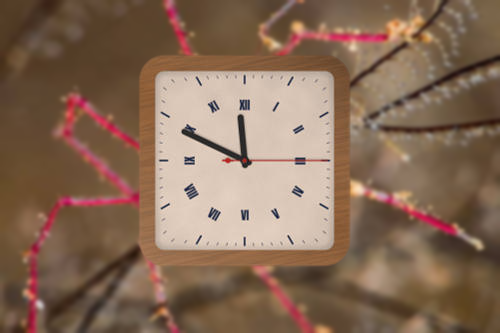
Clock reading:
11.49.15
